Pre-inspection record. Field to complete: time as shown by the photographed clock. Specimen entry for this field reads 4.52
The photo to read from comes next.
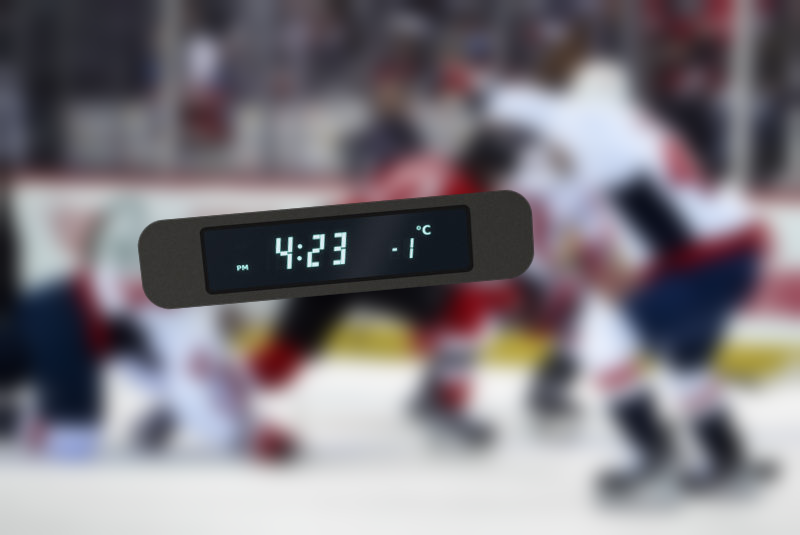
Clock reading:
4.23
